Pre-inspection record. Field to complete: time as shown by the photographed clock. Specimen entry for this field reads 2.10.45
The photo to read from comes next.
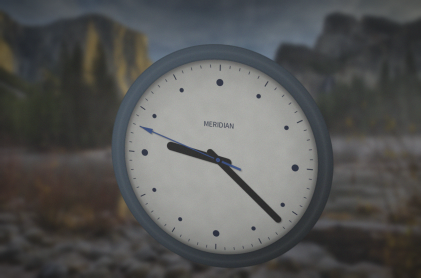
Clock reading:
9.21.48
